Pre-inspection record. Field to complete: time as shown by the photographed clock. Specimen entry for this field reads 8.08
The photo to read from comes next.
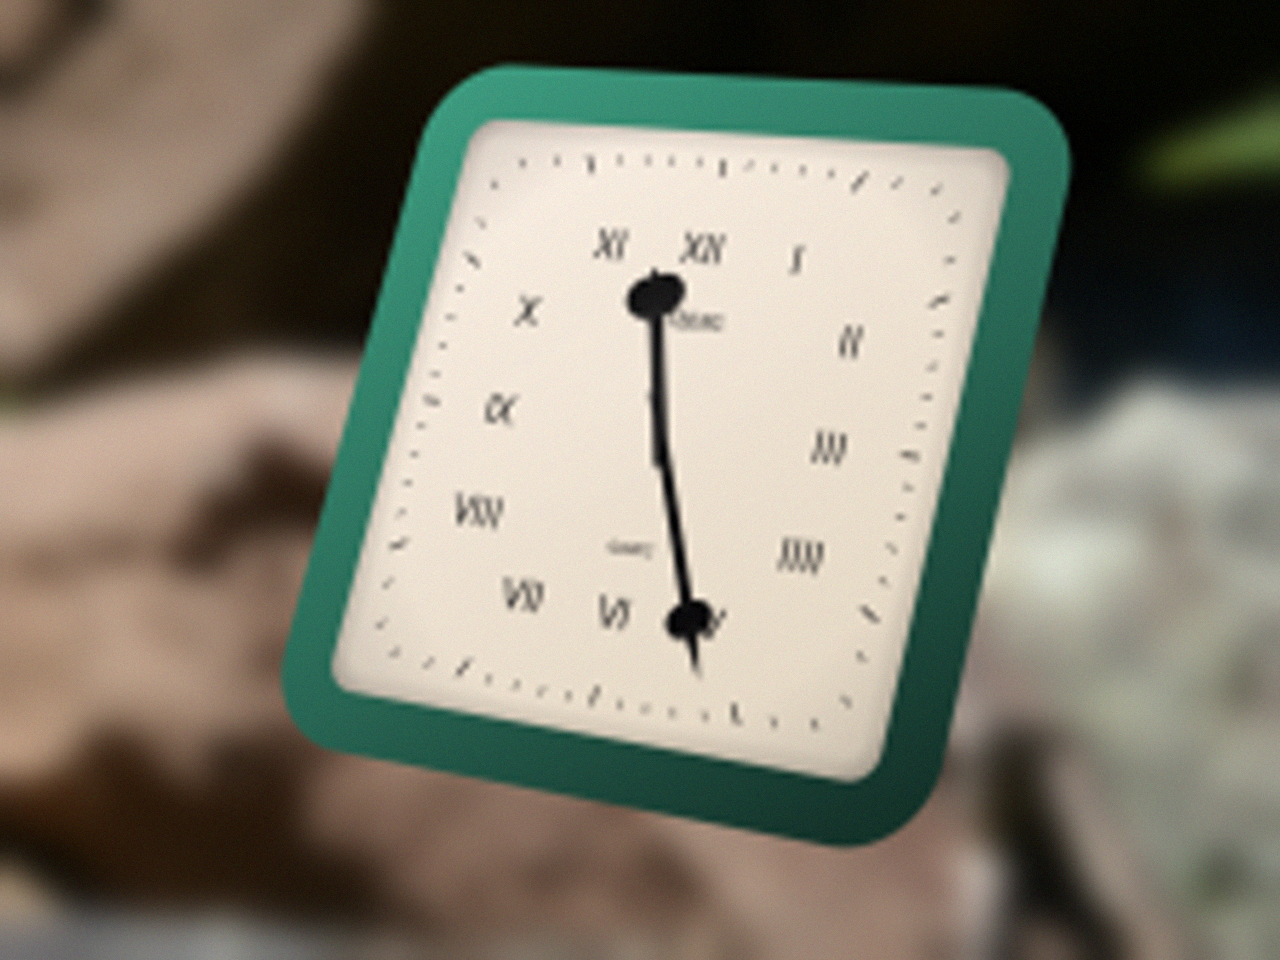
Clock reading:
11.26
